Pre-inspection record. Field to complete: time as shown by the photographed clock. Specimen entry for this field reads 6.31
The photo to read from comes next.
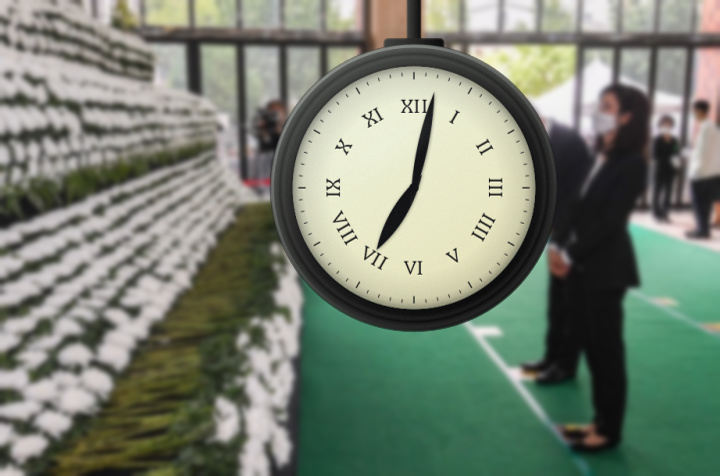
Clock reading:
7.02
